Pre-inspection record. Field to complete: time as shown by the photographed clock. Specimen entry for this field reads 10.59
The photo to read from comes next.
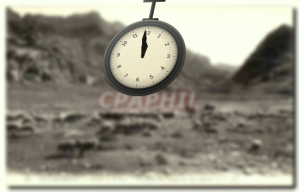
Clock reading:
11.59
